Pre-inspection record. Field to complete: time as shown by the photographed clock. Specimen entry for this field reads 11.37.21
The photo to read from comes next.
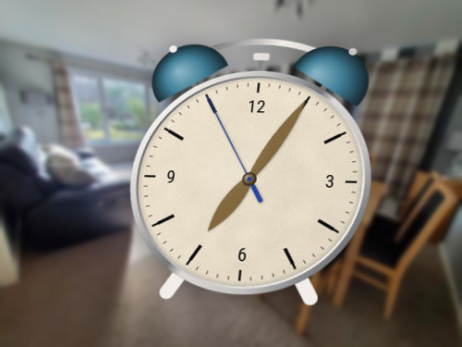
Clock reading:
7.04.55
